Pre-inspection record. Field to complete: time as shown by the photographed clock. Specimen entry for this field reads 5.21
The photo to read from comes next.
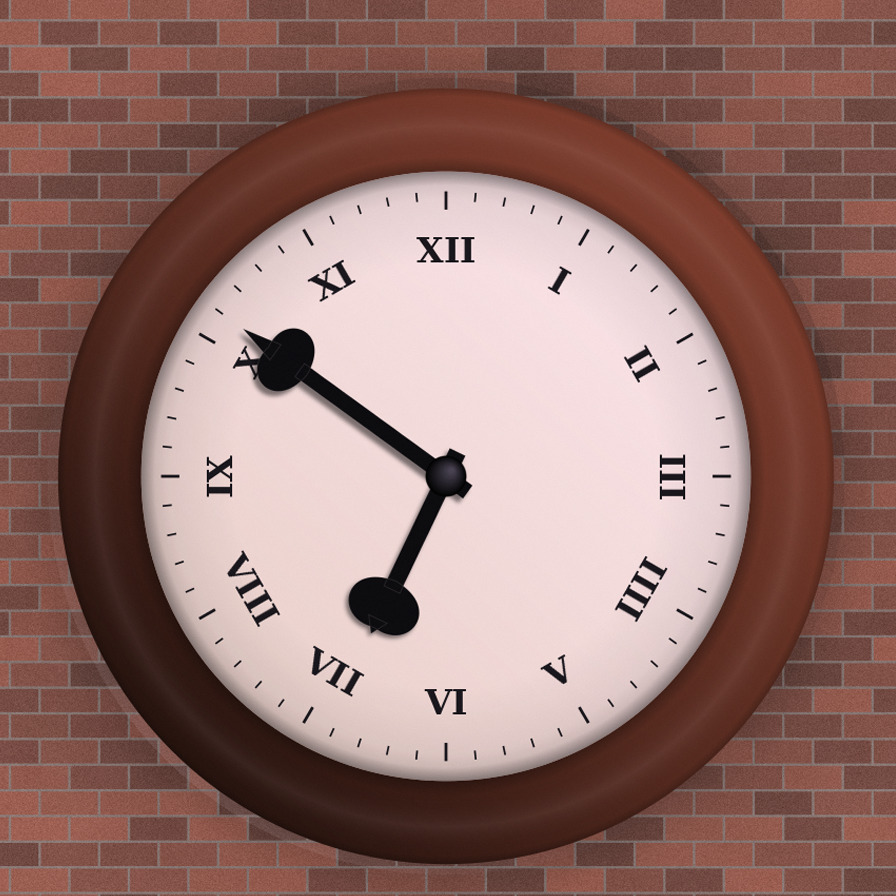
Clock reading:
6.51
